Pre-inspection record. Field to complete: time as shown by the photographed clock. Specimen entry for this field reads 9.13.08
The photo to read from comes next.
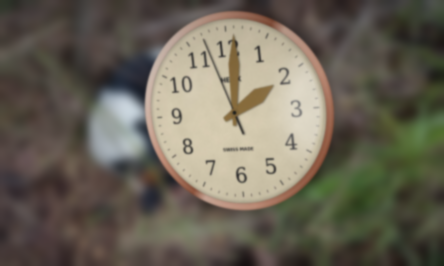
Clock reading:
2.00.57
